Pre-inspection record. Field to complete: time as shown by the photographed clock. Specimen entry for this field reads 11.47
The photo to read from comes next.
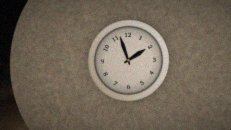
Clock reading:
1.57
